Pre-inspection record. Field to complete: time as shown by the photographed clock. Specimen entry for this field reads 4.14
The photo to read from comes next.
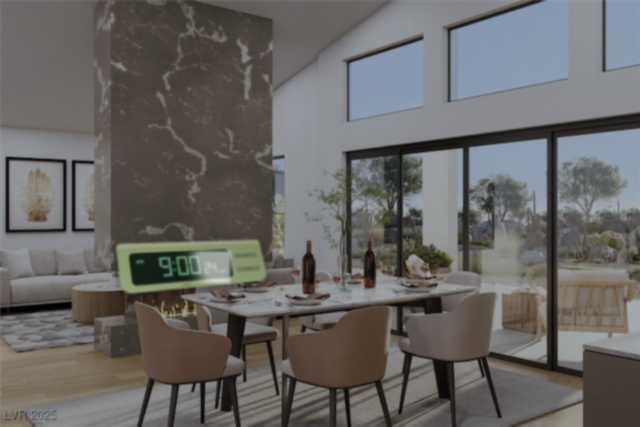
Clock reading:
9.00
